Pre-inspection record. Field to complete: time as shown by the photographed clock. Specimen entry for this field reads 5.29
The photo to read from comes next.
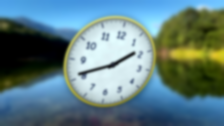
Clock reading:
1.41
